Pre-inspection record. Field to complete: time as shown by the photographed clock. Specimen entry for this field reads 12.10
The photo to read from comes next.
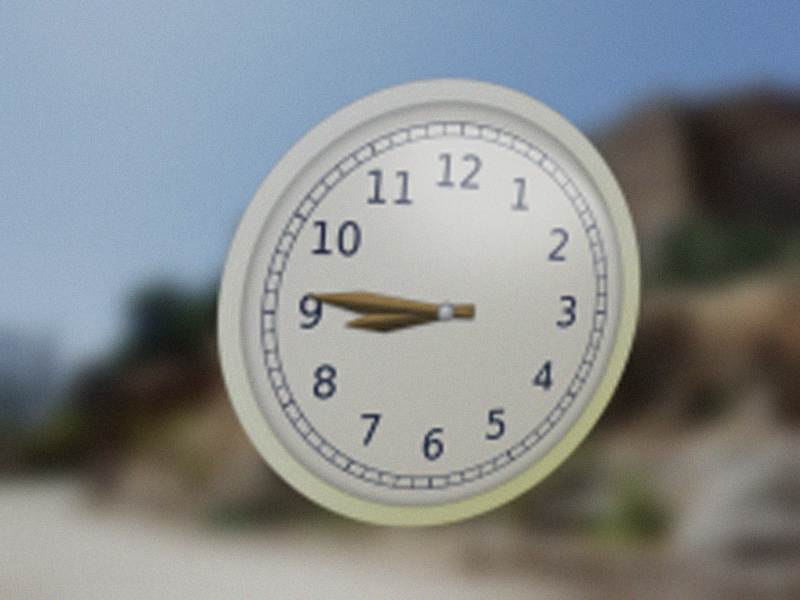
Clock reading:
8.46
